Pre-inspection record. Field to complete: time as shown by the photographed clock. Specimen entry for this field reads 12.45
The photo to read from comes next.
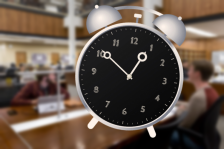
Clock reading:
12.51
